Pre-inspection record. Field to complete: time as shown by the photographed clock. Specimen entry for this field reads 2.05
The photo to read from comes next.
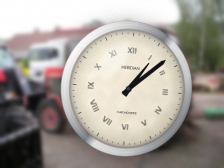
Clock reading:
1.08
